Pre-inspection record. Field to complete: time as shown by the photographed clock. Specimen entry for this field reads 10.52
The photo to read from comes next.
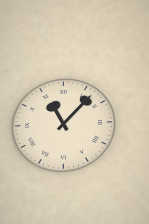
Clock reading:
11.07
